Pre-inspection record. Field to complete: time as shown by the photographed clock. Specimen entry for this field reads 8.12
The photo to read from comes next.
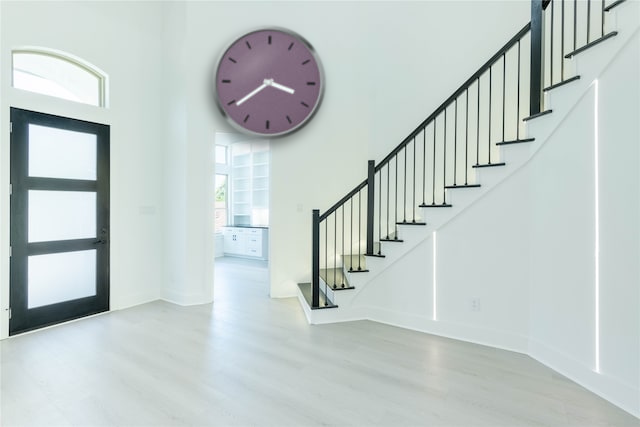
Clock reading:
3.39
